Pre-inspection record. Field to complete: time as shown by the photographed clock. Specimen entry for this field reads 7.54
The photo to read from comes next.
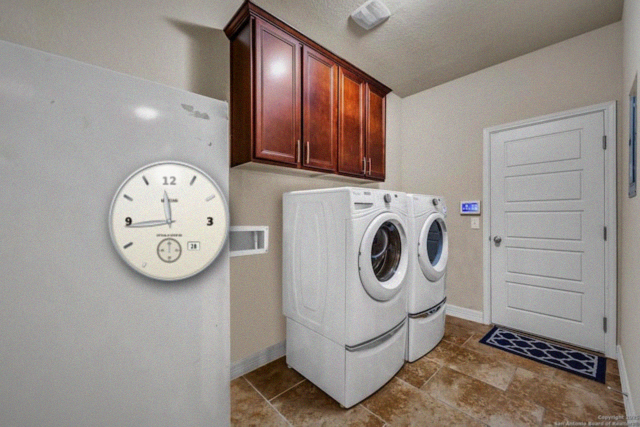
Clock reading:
11.44
